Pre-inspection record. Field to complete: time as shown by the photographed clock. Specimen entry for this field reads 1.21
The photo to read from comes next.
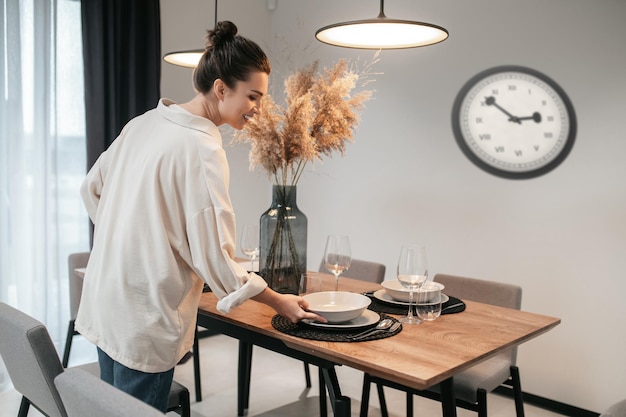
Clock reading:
2.52
